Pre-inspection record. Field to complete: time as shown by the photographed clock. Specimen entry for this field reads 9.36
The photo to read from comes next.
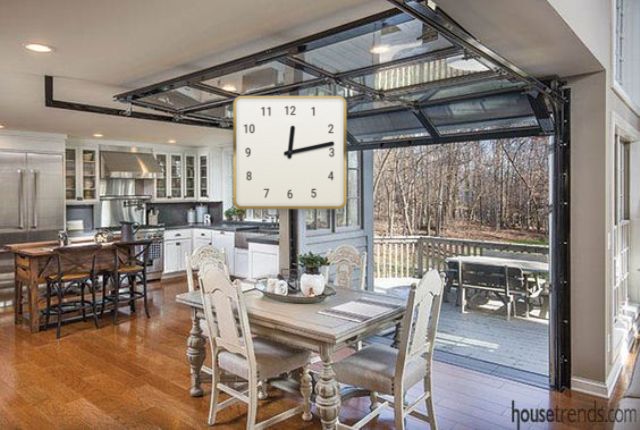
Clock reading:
12.13
